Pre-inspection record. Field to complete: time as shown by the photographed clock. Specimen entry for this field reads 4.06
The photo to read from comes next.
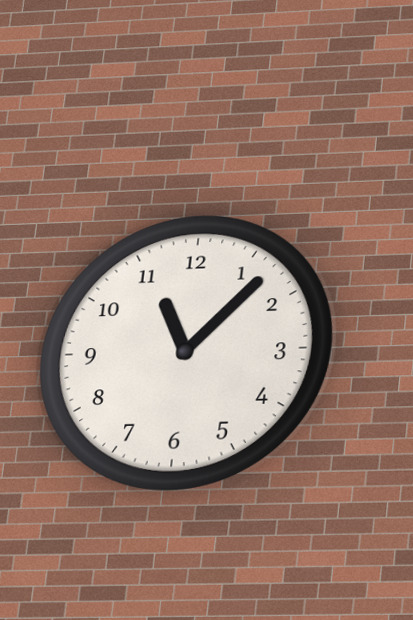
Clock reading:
11.07
